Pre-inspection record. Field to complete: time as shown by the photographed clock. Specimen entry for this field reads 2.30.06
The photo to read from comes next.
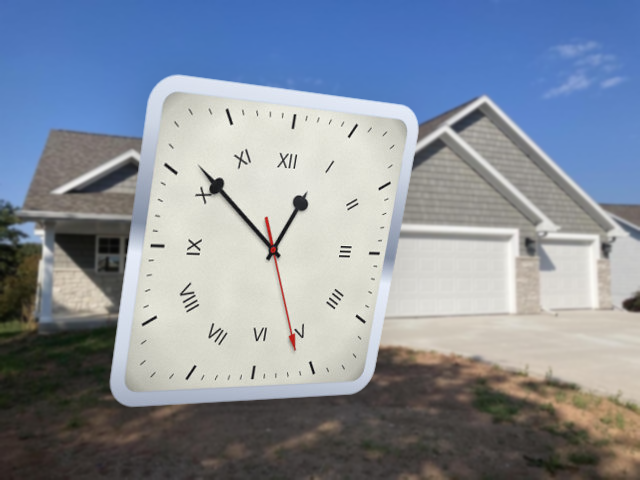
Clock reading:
12.51.26
